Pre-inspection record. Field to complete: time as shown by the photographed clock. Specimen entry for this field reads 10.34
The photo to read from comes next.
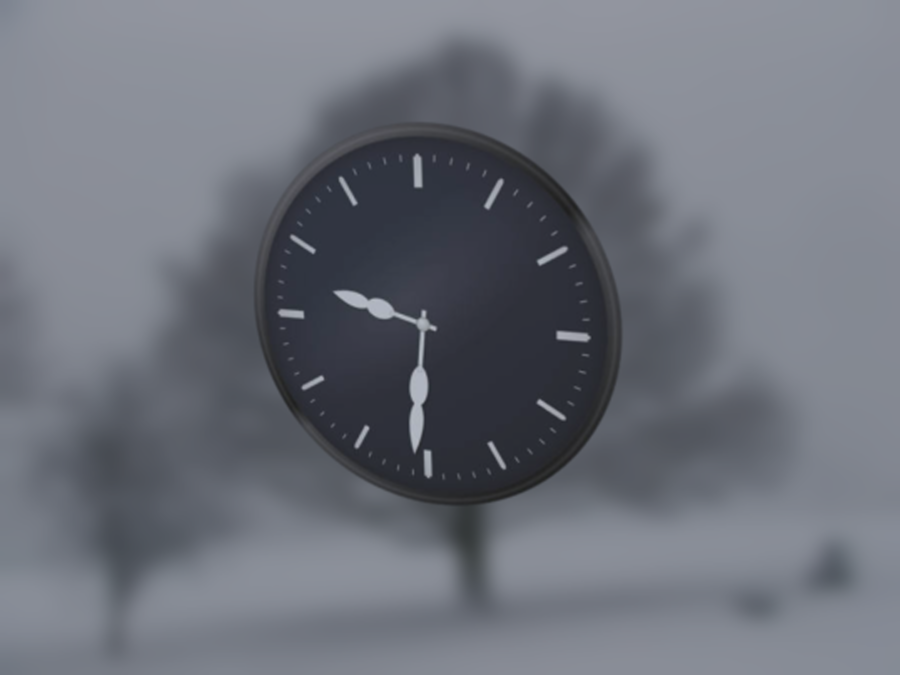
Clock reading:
9.31
